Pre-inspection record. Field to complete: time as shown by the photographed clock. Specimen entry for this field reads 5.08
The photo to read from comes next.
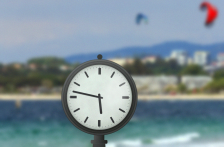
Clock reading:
5.47
